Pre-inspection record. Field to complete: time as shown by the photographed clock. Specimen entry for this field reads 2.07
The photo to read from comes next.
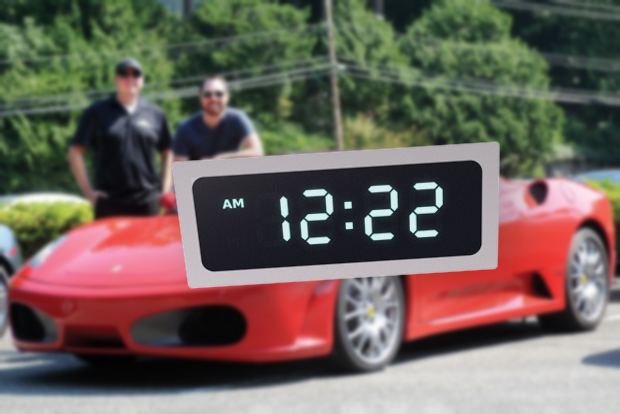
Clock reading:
12.22
